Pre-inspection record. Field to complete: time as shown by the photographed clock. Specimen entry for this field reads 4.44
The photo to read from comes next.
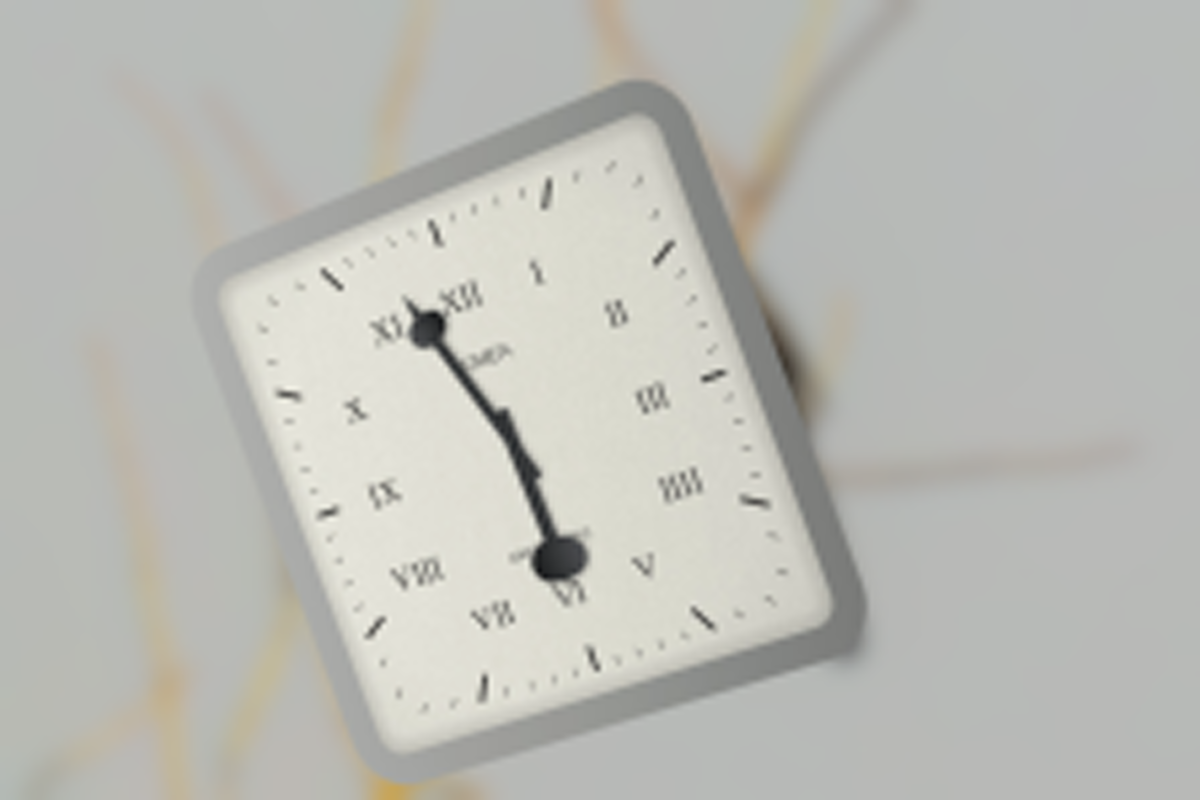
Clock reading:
5.57
